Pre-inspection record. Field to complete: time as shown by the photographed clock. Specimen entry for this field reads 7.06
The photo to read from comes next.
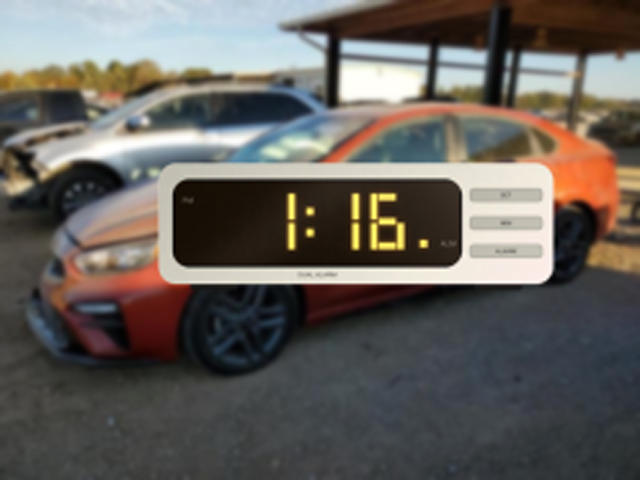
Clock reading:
1.16
